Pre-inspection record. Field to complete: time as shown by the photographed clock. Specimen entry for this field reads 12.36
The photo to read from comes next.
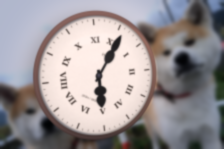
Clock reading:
5.01
